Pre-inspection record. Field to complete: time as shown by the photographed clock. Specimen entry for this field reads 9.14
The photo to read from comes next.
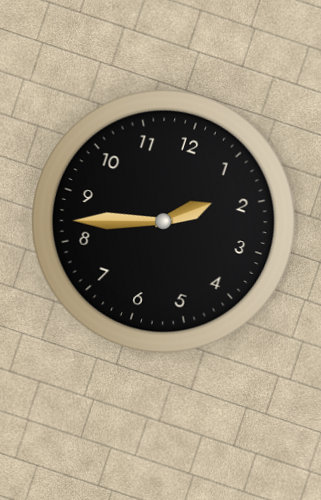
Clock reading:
1.42
